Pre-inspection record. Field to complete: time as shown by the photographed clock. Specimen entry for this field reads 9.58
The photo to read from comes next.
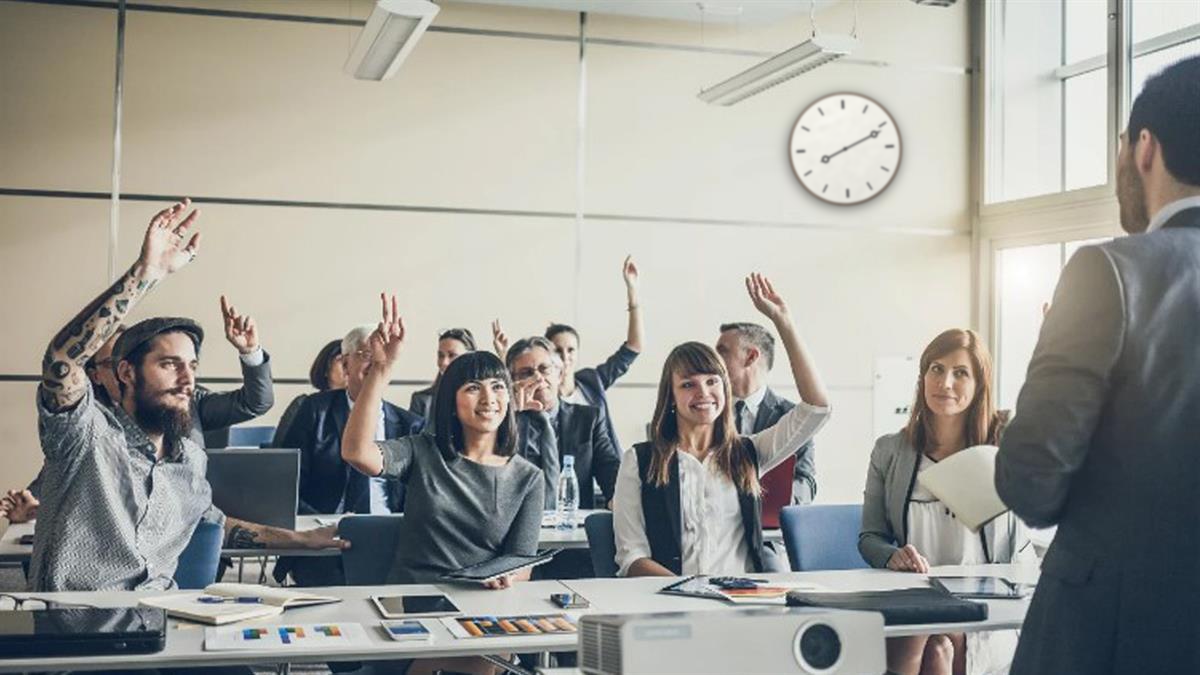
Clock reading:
8.11
